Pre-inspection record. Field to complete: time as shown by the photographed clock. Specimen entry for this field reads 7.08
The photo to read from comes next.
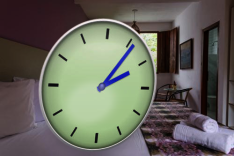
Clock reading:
2.06
